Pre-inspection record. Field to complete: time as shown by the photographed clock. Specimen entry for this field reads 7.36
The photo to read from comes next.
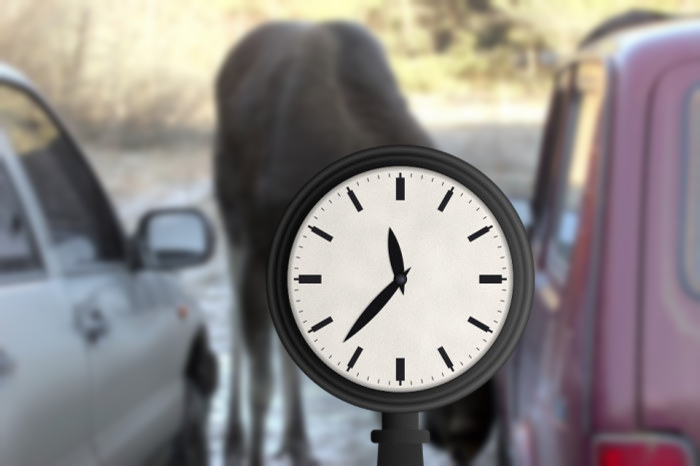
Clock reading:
11.37
